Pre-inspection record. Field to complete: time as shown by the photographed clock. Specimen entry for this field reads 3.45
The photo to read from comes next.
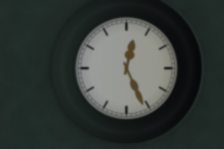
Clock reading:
12.26
